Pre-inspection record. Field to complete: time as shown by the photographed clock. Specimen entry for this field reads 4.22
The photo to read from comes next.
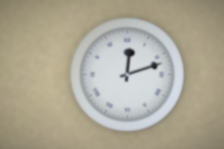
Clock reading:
12.12
